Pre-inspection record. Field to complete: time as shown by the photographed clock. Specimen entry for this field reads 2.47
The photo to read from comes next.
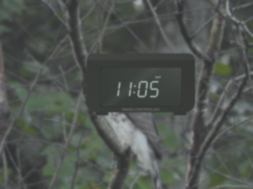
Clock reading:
11.05
